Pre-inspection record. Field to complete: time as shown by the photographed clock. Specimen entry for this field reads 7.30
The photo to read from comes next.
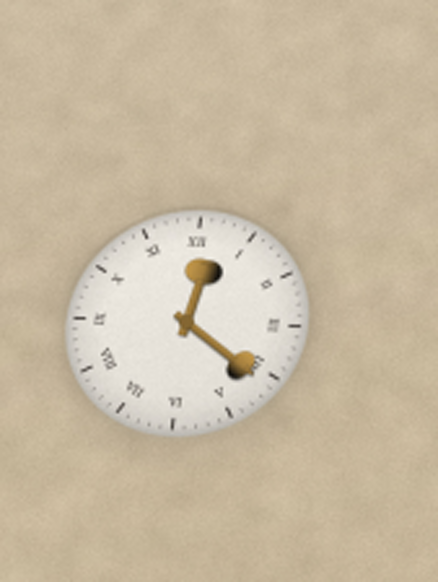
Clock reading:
12.21
